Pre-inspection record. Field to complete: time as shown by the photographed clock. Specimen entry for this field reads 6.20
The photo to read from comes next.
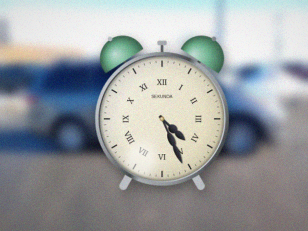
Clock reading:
4.26
